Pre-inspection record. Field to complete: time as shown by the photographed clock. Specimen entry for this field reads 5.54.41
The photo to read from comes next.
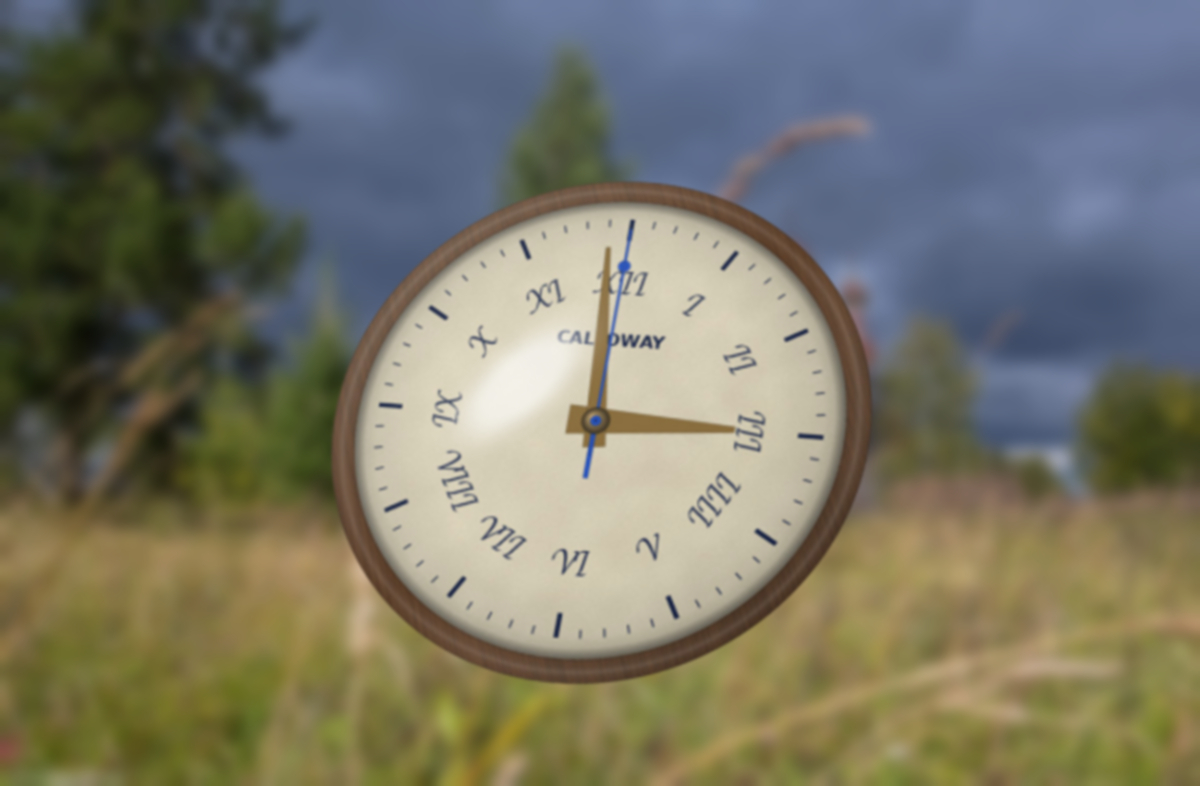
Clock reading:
2.59.00
